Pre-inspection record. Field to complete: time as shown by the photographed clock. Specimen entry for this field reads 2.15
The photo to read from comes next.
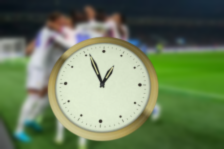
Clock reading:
12.56
